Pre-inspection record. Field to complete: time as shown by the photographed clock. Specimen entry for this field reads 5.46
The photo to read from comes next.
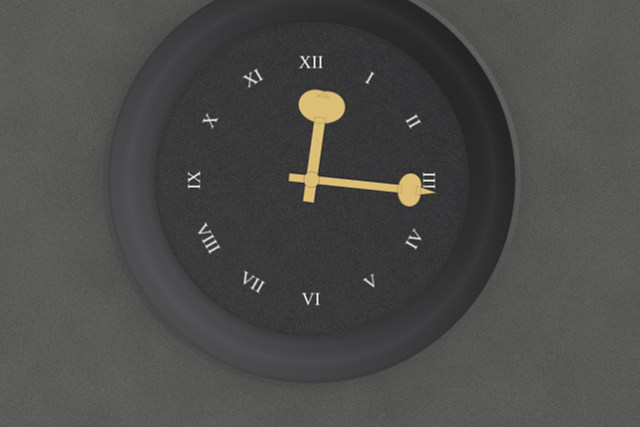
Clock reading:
12.16
